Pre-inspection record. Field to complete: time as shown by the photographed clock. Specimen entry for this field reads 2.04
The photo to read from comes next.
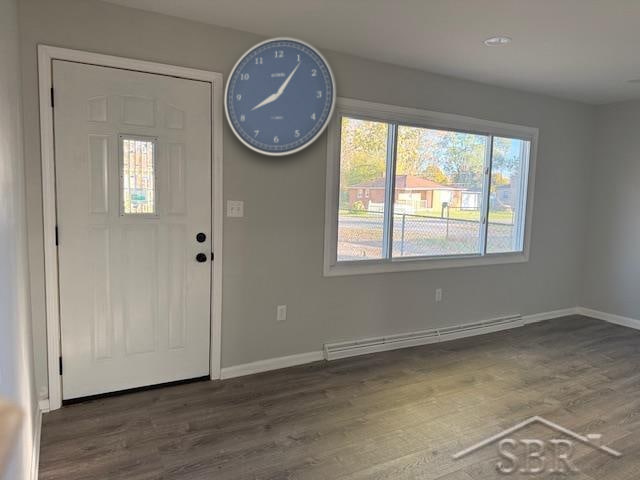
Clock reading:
8.06
